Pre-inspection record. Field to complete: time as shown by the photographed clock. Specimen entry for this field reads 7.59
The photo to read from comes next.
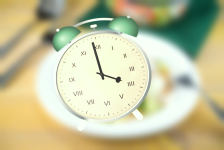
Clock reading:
3.59
